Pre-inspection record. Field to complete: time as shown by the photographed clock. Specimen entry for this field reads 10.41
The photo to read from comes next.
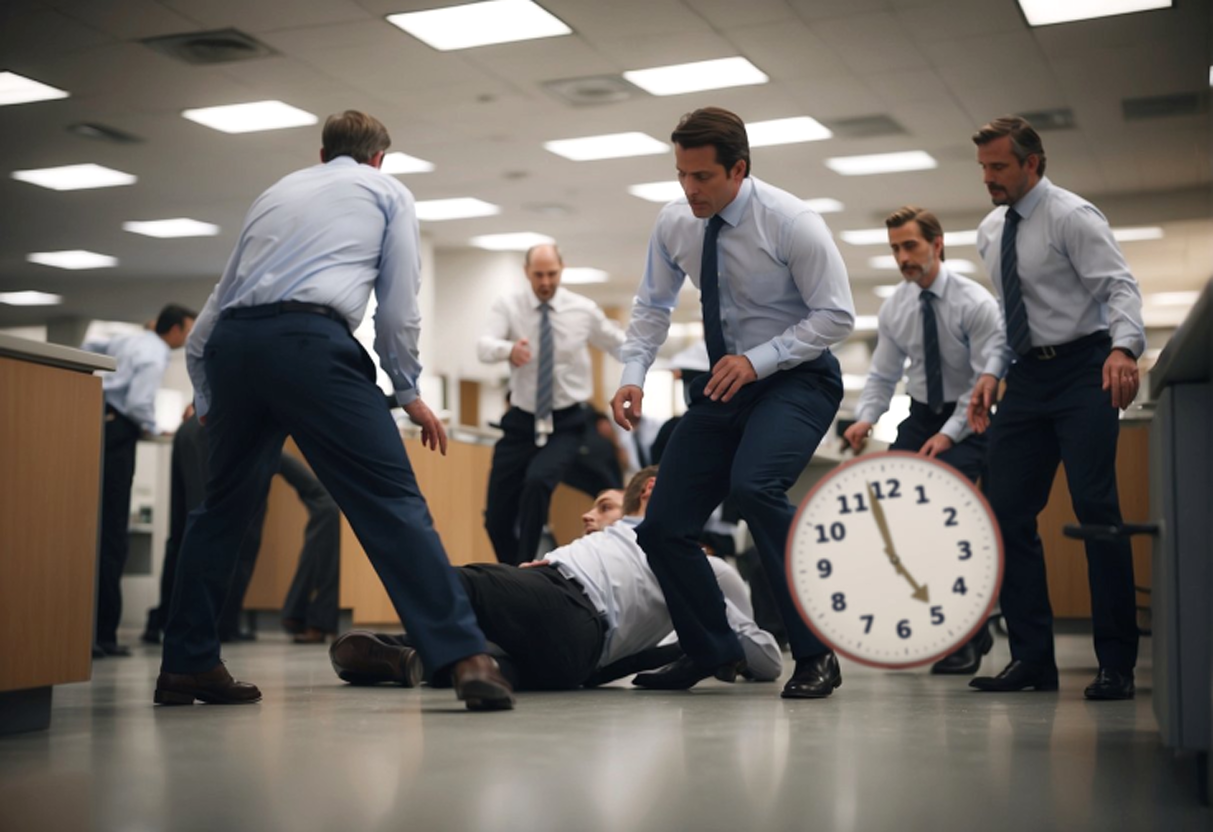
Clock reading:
4.58
